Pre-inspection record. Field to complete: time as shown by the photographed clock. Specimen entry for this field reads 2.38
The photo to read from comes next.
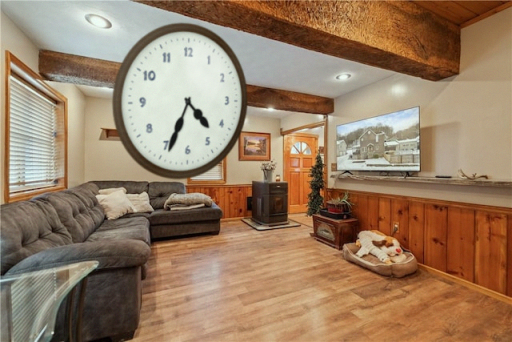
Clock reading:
4.34
